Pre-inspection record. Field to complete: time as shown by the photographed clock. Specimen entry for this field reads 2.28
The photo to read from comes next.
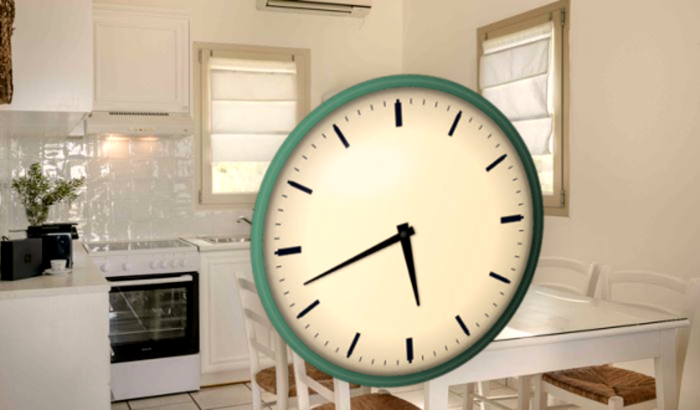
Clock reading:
5.42
